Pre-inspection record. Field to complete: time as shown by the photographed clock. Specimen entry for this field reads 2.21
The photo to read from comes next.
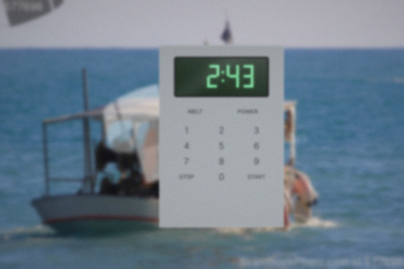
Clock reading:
2.43
